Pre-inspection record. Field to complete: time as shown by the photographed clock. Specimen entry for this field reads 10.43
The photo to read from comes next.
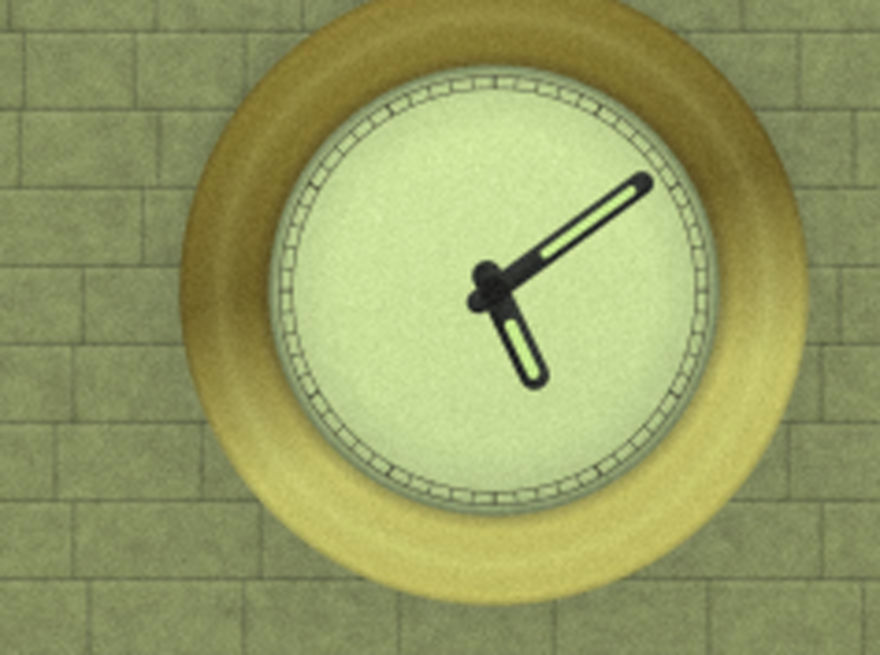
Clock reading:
5.09
